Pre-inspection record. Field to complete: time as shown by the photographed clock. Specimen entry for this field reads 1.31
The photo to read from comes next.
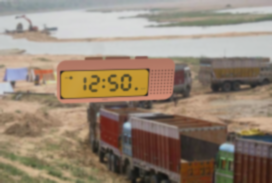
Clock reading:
12.50
